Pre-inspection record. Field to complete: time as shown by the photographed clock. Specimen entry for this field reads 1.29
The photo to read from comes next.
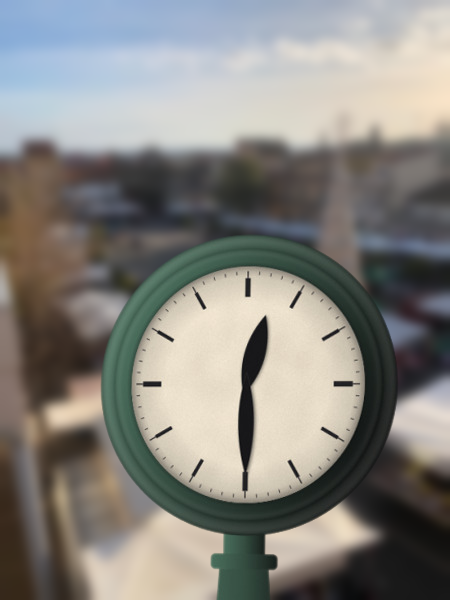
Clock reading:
12.30
